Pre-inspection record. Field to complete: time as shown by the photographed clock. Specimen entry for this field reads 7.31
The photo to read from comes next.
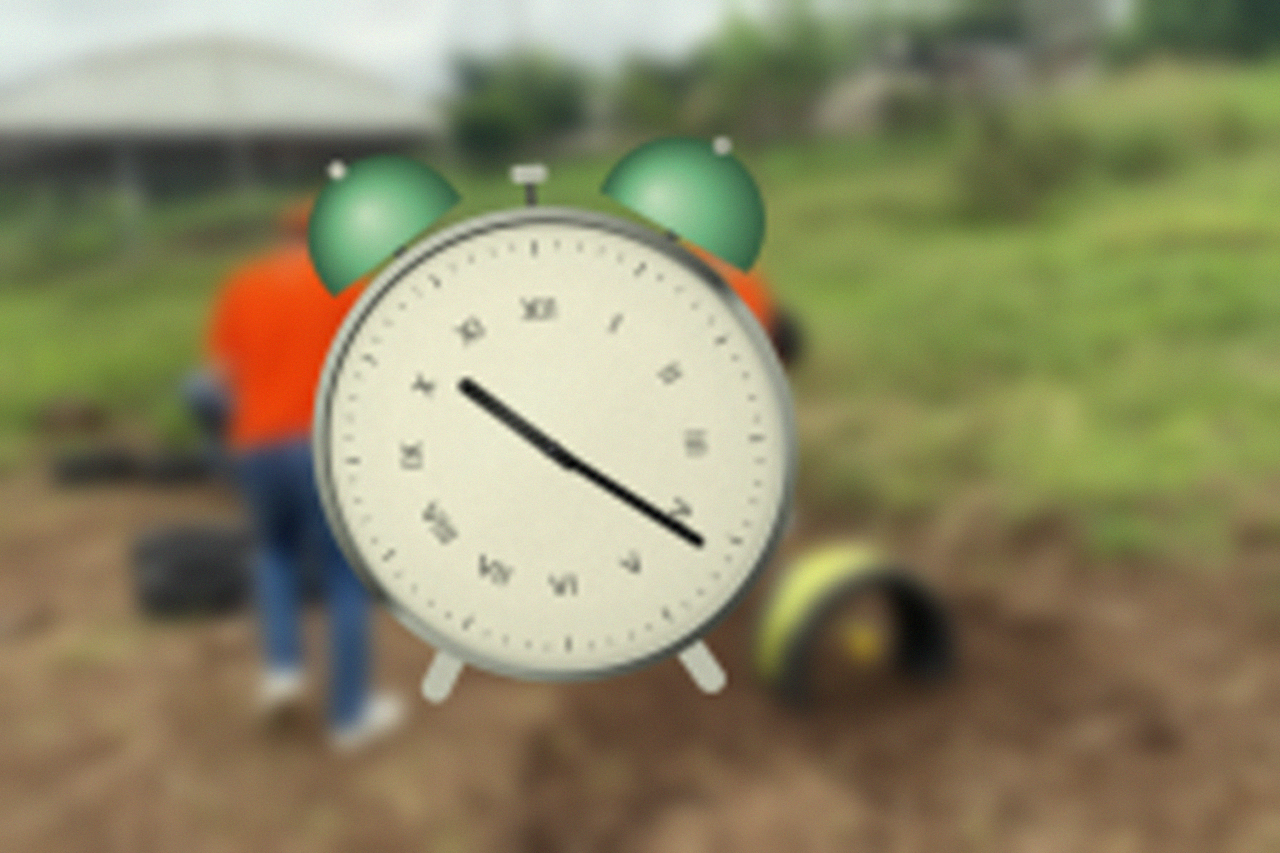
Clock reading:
10.21
